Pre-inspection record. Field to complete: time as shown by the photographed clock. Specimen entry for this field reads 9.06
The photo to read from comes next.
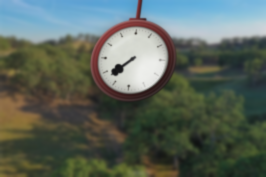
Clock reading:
7.38
